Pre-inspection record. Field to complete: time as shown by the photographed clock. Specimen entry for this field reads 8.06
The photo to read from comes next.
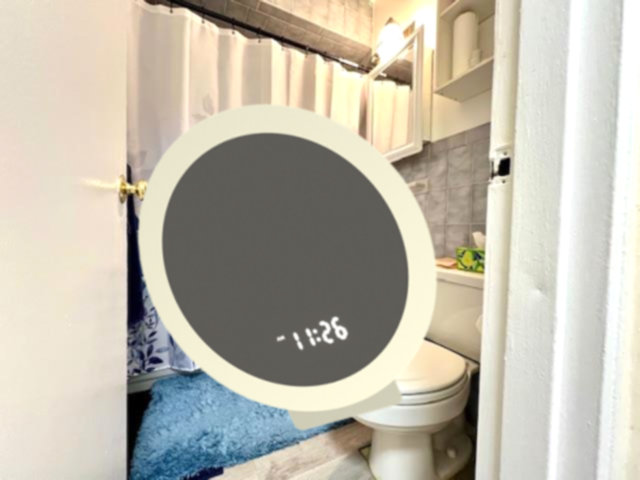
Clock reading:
11.26
